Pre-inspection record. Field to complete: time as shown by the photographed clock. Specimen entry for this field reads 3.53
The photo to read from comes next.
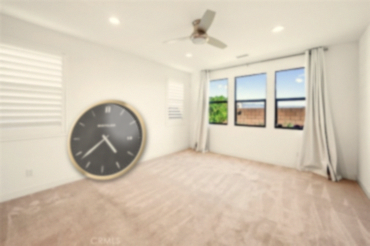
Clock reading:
4.38
